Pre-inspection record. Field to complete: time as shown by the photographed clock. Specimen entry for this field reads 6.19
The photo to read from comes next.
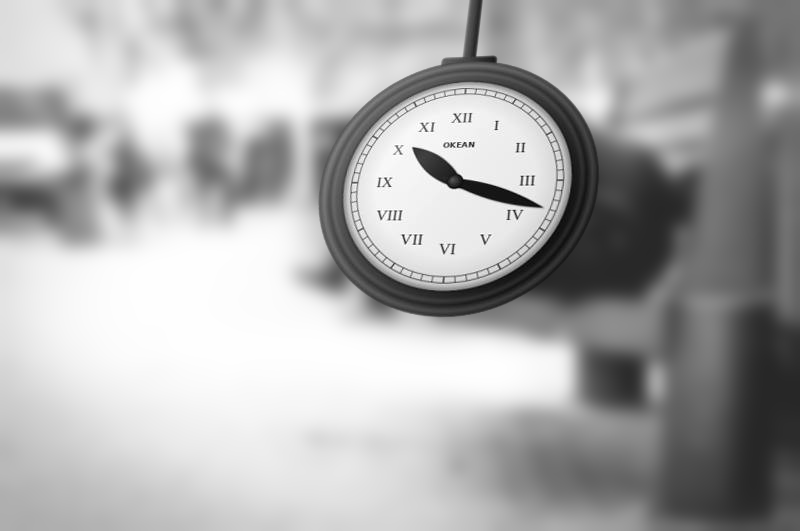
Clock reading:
10.18
